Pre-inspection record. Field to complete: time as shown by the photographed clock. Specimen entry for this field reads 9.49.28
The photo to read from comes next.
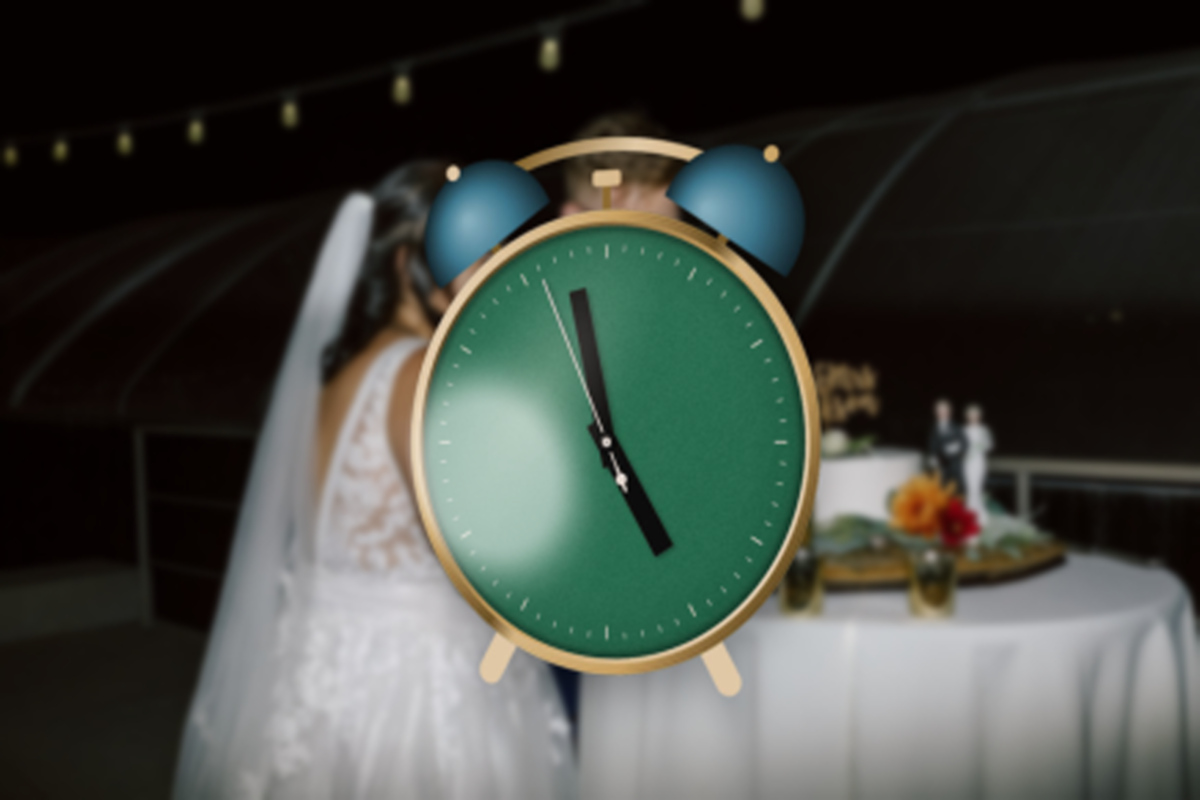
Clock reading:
4.57.56
